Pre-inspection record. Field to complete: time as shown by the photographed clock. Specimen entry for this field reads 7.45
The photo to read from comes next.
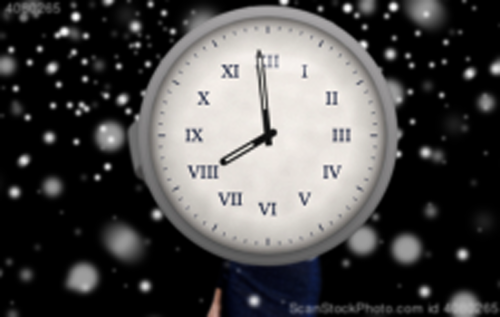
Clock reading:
7.59
